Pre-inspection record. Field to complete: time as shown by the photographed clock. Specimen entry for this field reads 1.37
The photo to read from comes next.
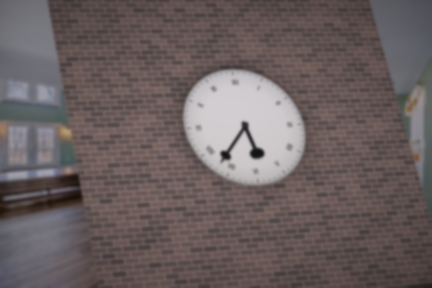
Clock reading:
5.37
